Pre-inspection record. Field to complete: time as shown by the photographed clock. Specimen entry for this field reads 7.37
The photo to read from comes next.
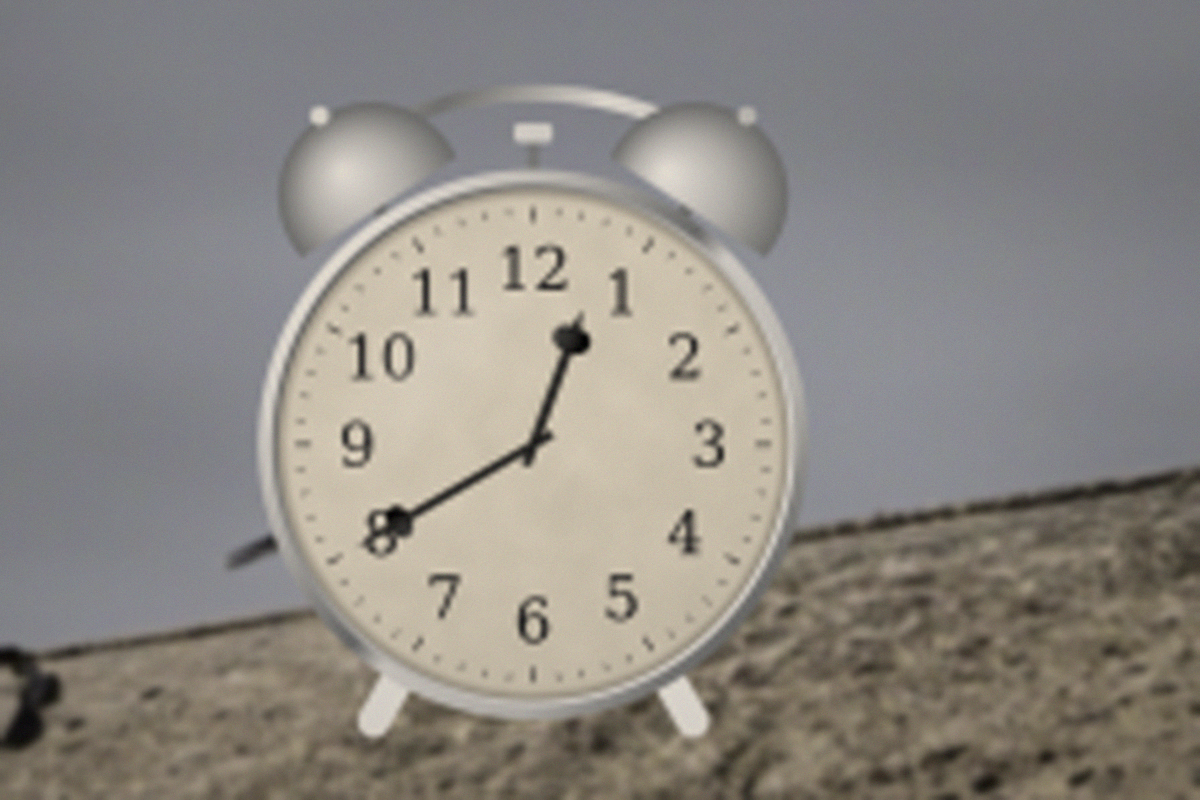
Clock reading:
12.40
